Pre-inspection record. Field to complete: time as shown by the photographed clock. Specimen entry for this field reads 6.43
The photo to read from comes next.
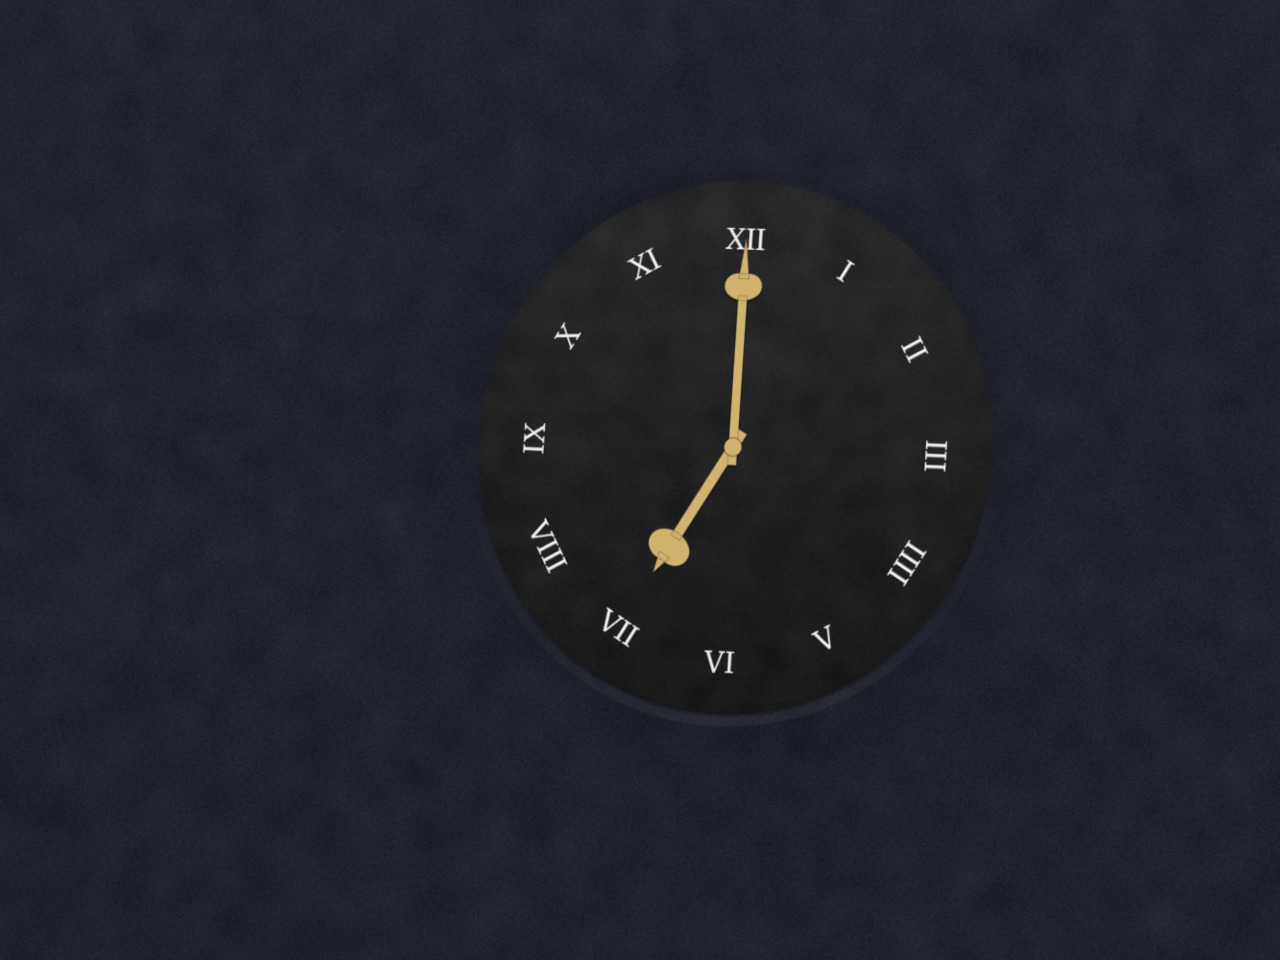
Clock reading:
7.00
